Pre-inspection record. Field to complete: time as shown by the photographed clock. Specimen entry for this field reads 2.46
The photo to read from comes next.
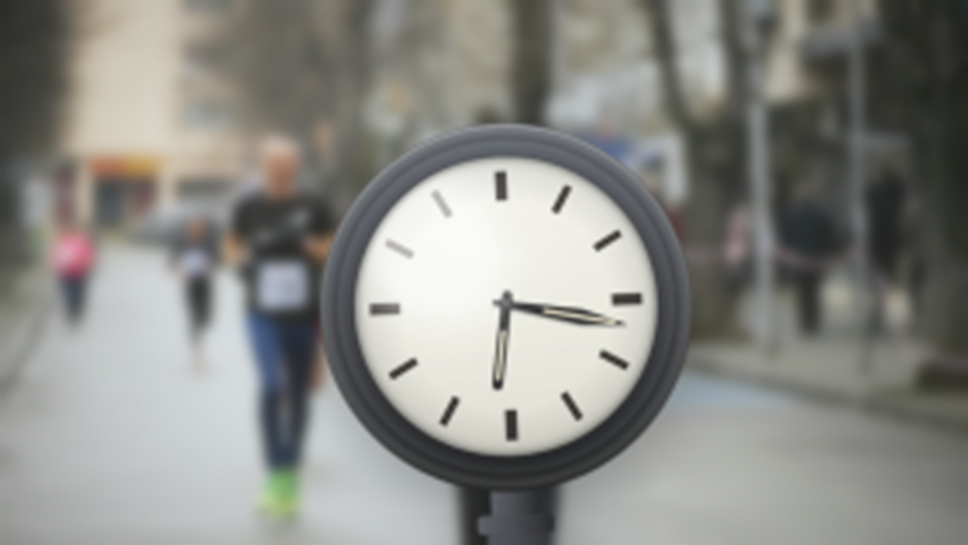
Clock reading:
6.17
